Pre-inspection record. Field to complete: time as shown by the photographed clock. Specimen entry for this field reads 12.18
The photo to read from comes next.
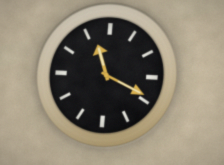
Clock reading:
11.19
